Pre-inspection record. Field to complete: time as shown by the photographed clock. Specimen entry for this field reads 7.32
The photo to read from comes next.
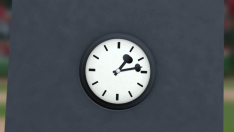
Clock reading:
1.13
